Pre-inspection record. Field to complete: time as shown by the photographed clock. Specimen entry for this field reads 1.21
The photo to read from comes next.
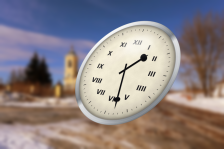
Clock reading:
1.28
